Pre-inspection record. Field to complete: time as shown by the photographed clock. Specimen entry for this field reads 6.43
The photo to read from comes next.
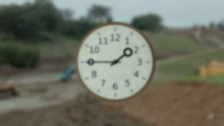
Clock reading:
1.45
